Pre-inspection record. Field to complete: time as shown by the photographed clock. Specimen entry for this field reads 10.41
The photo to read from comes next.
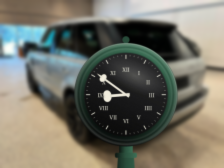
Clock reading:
8.51
